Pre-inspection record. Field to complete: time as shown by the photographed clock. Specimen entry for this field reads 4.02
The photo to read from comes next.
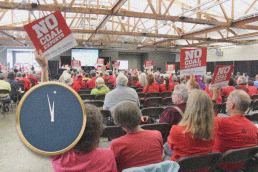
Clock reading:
11.57
